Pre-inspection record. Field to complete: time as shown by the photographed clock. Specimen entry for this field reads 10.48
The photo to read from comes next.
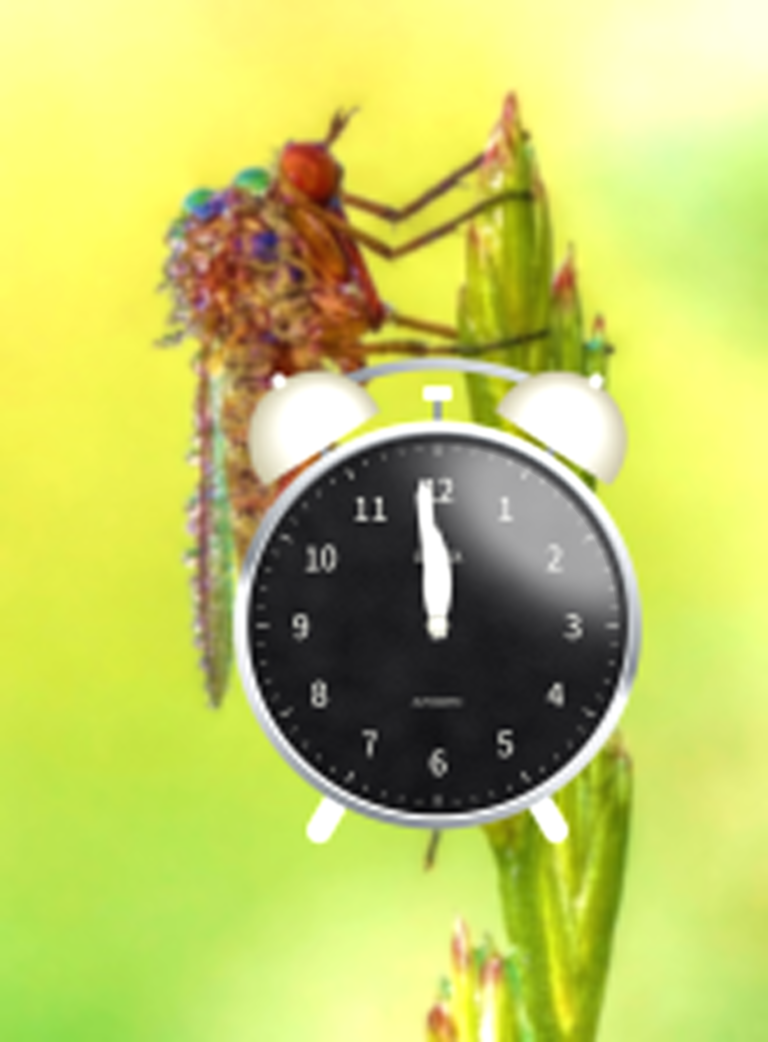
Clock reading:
11.59
